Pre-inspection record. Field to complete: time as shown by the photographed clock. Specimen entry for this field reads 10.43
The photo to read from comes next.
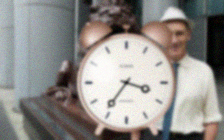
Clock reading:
3.36
